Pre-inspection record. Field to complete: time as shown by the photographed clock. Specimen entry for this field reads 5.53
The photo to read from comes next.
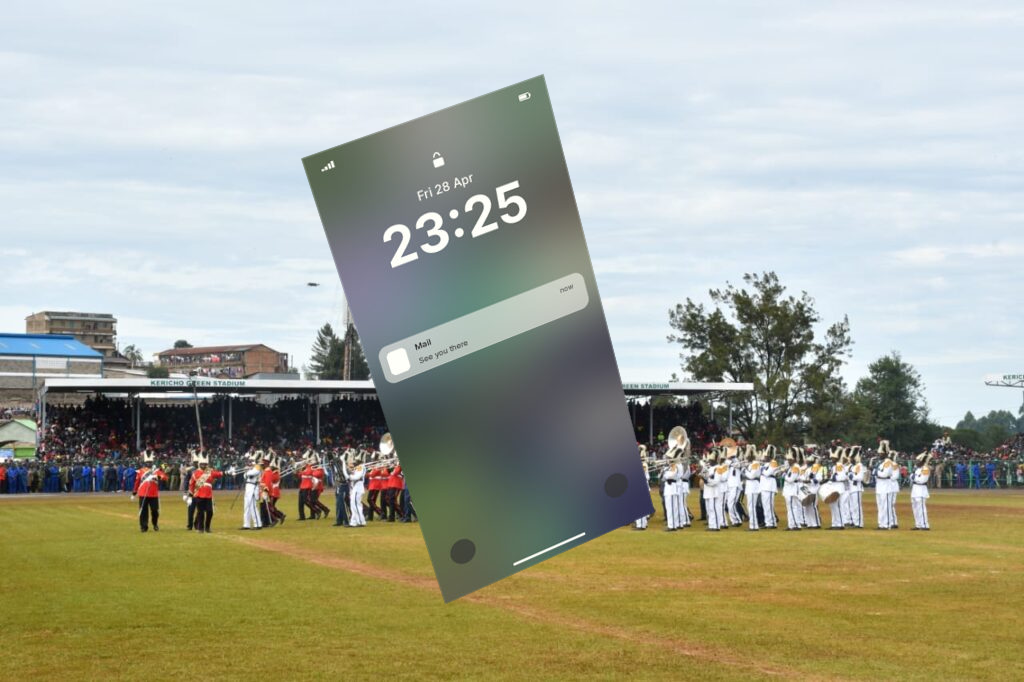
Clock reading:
23.25
